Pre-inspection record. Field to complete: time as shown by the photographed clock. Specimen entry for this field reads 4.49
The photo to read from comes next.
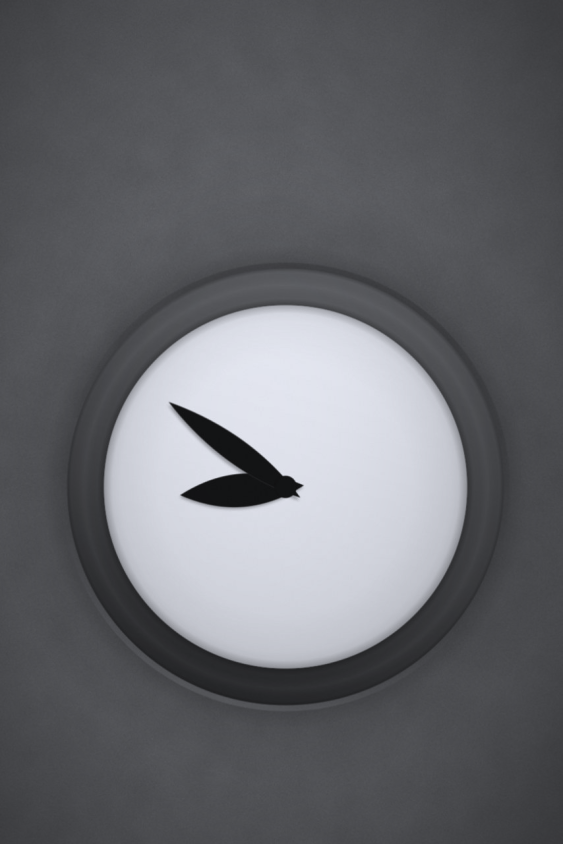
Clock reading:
8.51
